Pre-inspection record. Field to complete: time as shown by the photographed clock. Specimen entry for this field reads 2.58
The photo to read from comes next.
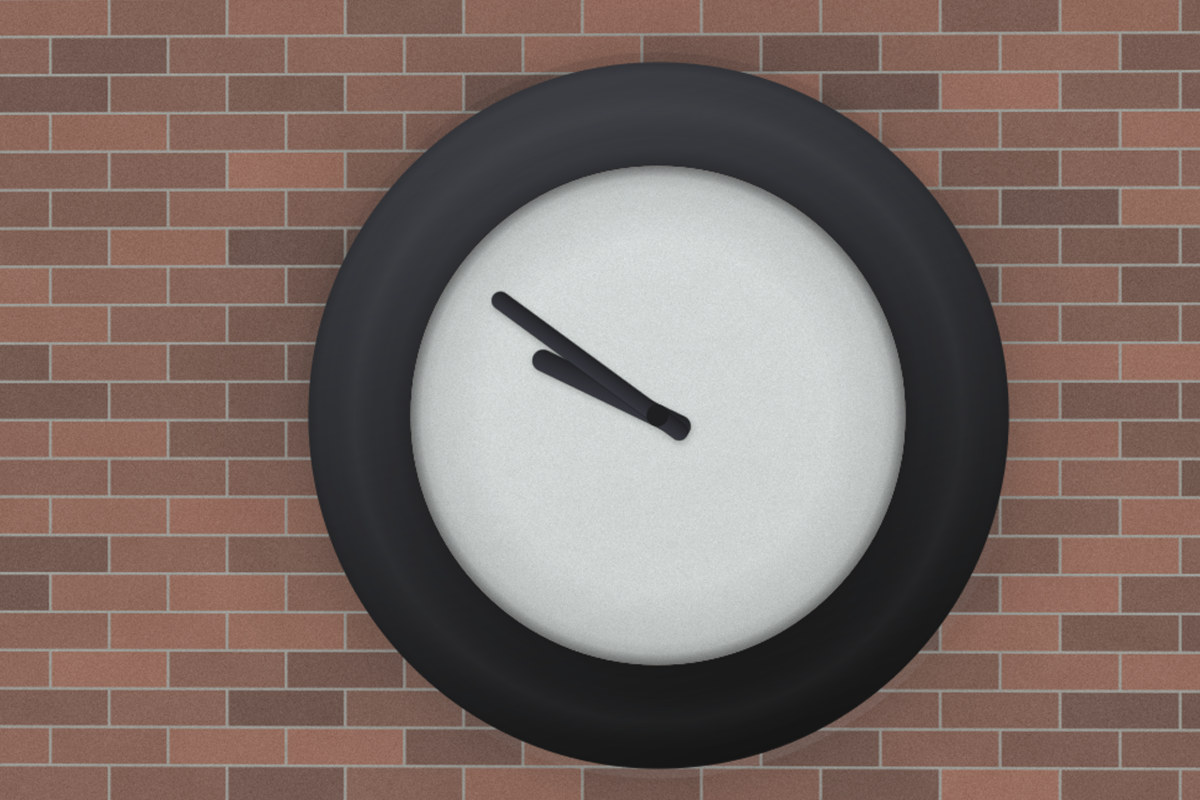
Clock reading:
9.51
